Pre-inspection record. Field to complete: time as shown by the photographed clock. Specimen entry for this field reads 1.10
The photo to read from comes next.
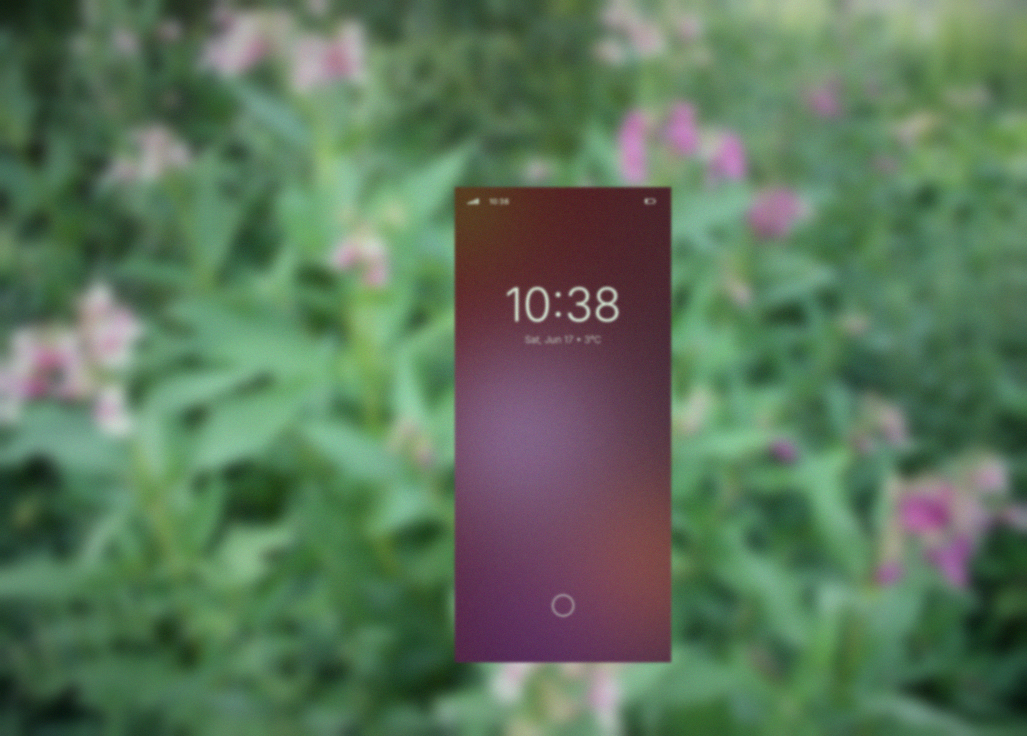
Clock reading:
10.38
